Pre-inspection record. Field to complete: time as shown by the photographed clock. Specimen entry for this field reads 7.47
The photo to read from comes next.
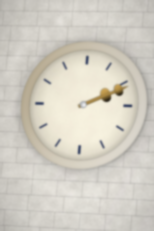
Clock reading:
2.11
